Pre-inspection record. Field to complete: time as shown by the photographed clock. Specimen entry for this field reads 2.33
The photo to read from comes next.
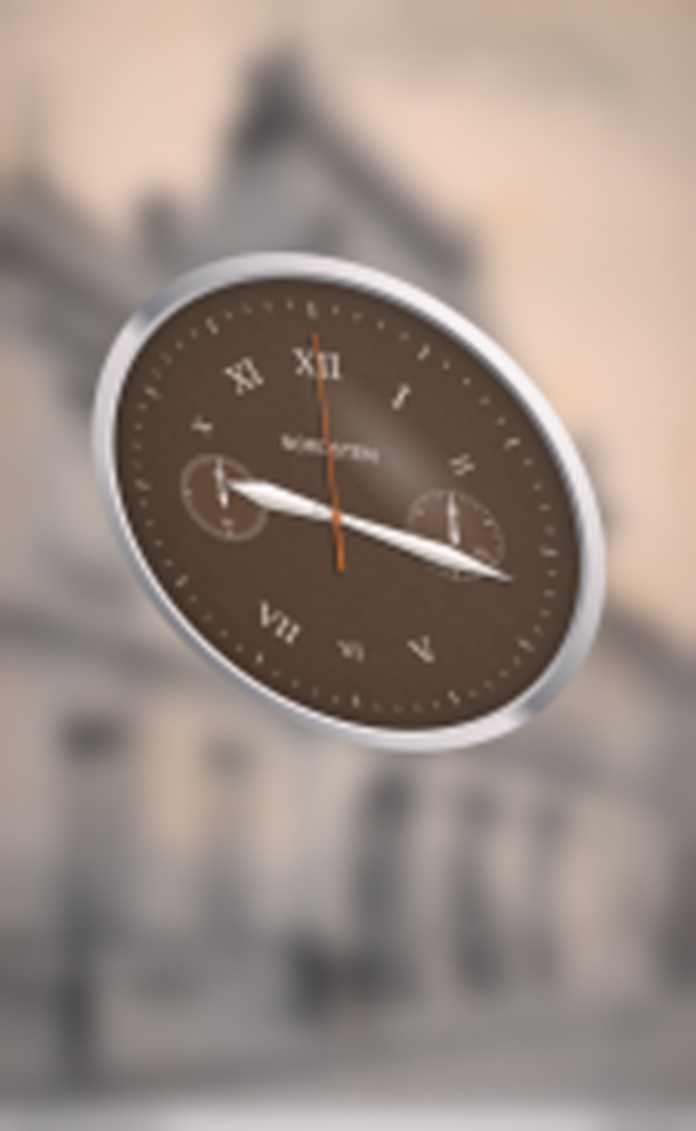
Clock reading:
9.17
